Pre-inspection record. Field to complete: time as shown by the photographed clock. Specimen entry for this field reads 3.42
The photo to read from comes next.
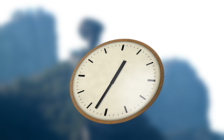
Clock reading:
12.33
